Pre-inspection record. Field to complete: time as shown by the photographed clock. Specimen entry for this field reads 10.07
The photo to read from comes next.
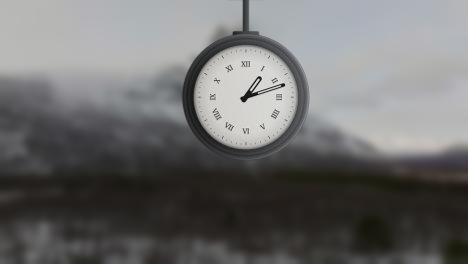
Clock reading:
1.12
